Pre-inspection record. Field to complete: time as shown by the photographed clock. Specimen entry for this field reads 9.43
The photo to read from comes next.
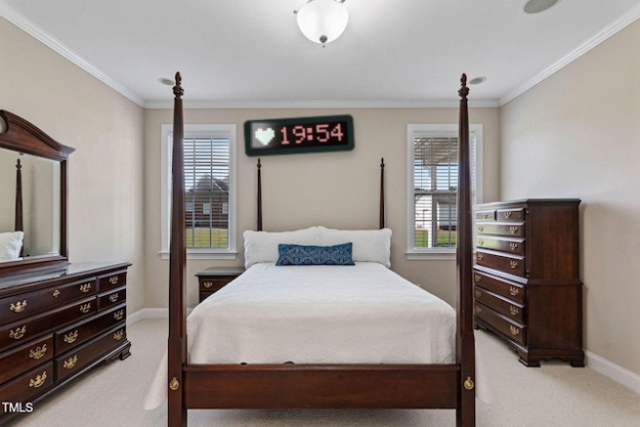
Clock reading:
19.54
